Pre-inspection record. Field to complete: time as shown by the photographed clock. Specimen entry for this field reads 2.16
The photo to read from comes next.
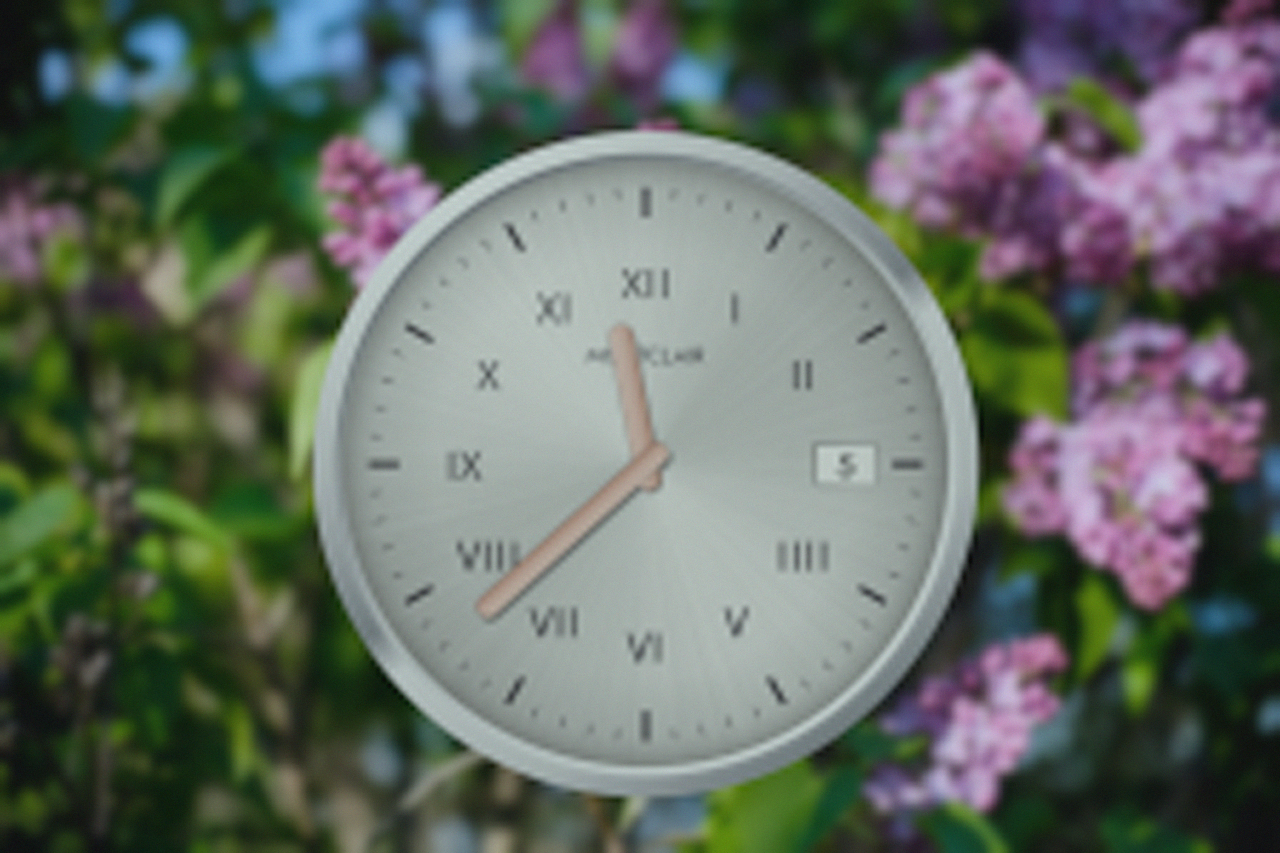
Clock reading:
11.38
